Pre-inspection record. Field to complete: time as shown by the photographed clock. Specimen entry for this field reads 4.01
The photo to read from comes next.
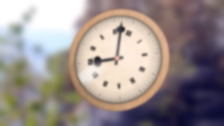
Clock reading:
7.57
